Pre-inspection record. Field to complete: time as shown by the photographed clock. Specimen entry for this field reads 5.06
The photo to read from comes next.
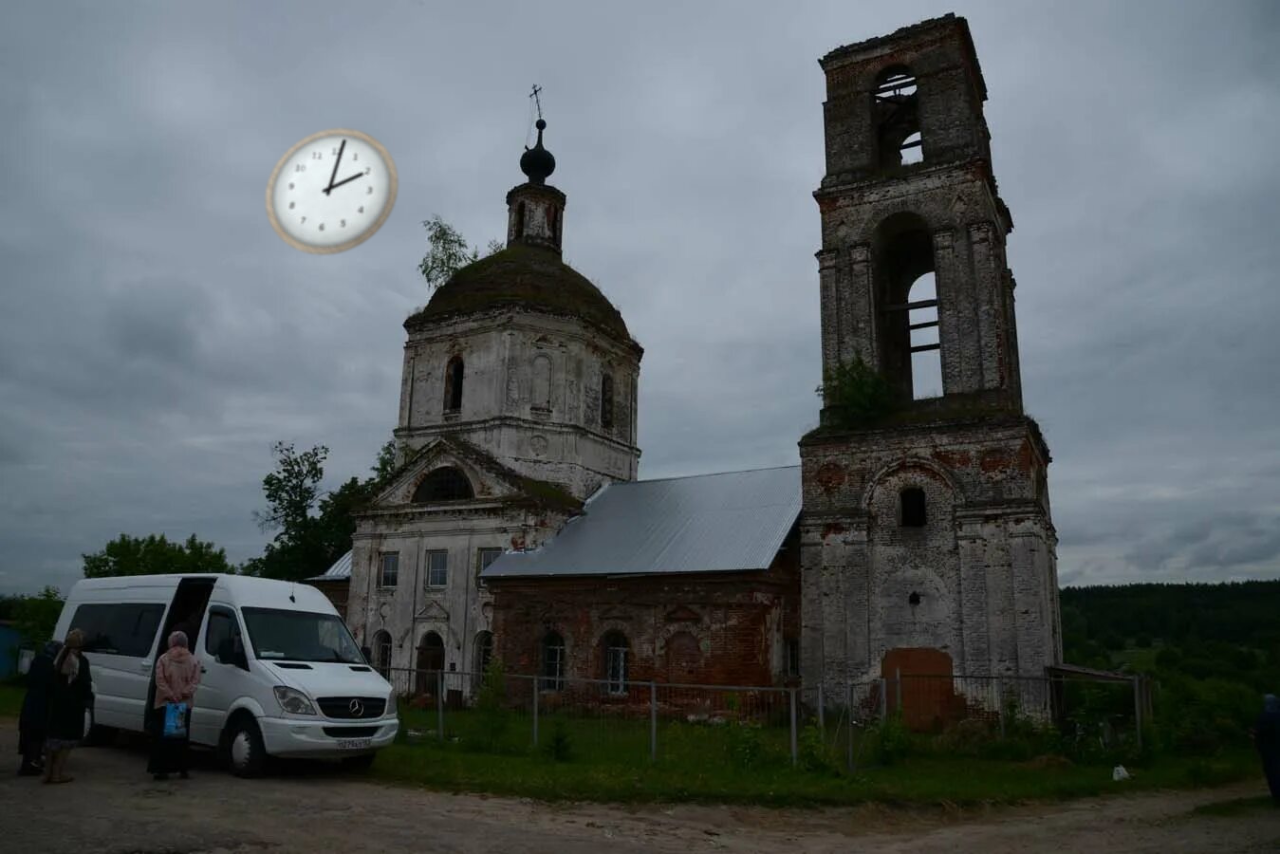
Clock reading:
2.01
